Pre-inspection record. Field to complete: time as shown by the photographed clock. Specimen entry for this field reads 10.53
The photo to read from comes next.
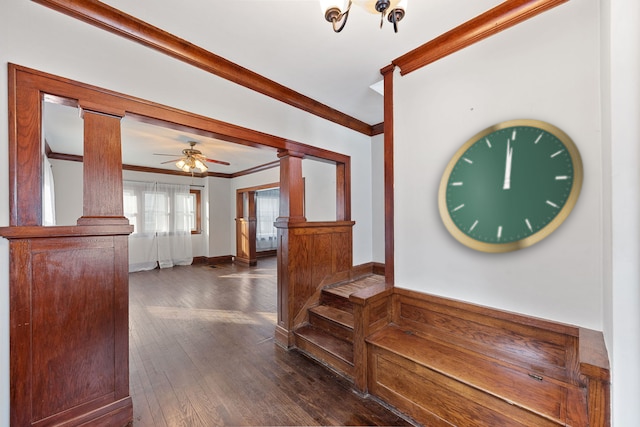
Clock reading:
11.59
